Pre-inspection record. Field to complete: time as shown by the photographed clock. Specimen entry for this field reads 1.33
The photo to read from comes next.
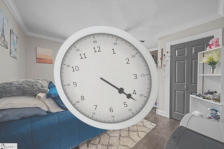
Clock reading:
4.22
